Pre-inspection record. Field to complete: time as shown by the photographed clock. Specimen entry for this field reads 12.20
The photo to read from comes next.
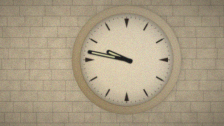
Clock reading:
9.47
